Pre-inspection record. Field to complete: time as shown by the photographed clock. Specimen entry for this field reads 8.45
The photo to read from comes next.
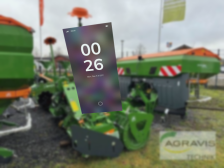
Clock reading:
0.26
